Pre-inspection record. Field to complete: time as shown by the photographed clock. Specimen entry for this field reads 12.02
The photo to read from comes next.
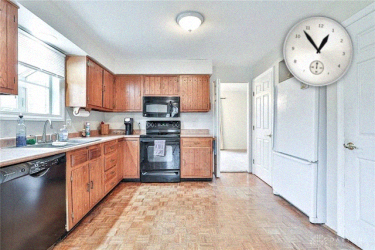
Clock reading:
12.53
